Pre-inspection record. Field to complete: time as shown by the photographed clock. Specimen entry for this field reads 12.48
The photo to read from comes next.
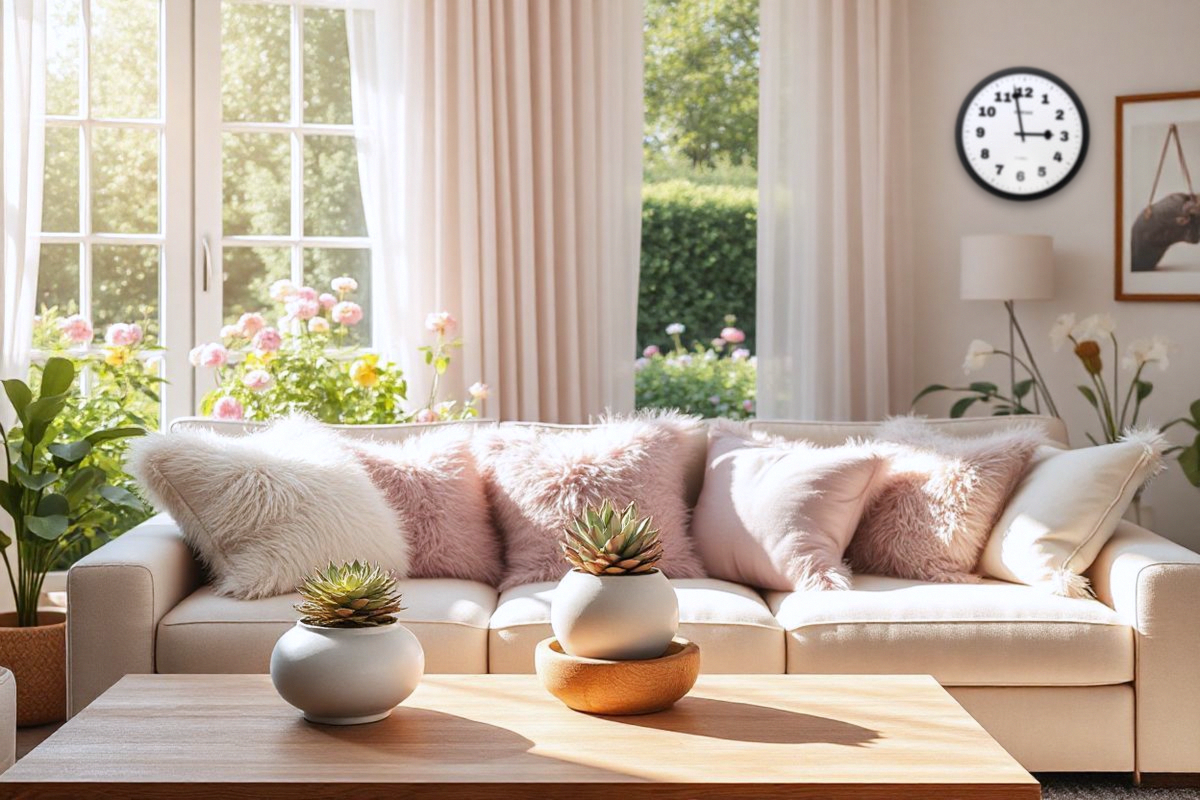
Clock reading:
2.58
